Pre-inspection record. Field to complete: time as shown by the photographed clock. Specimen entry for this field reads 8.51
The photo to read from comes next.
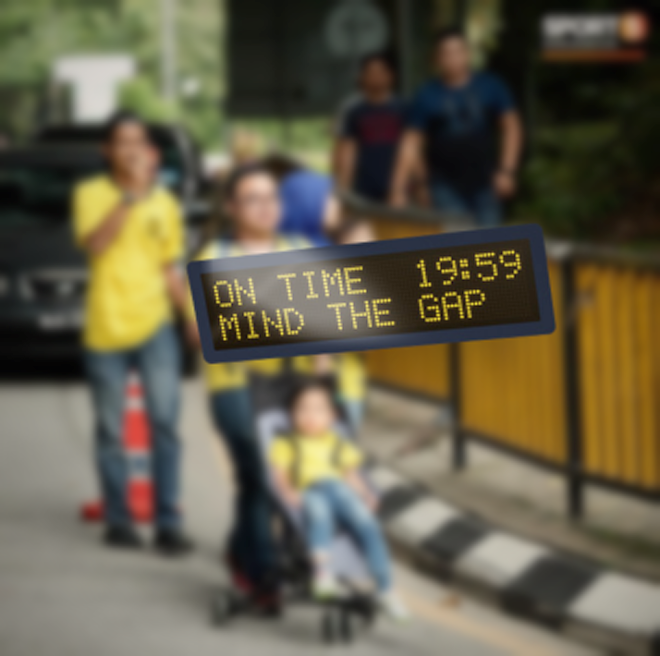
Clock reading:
19.59
